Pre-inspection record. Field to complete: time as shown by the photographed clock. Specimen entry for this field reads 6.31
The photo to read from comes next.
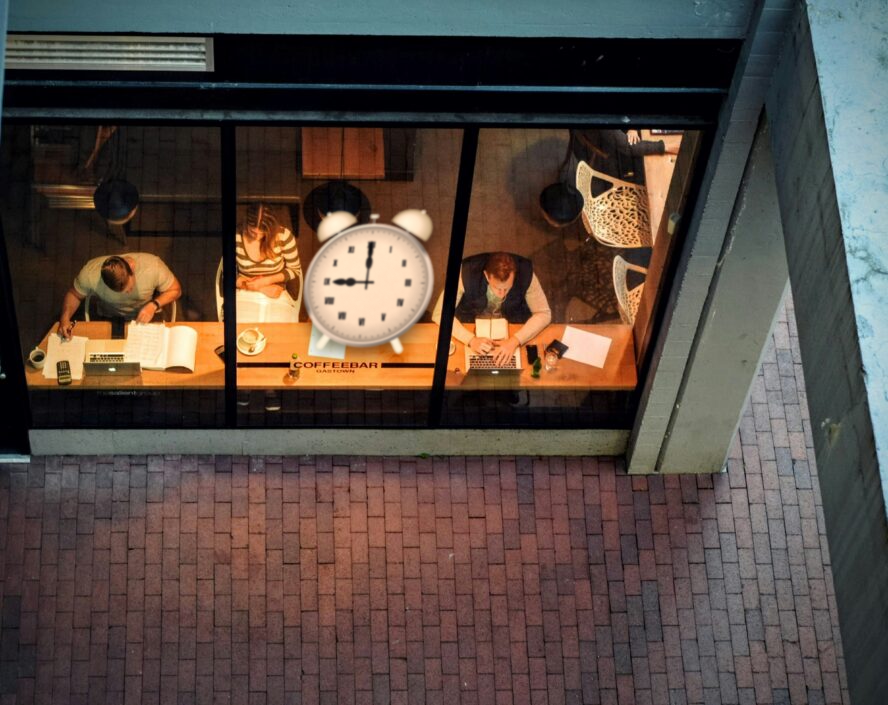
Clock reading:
9.00
